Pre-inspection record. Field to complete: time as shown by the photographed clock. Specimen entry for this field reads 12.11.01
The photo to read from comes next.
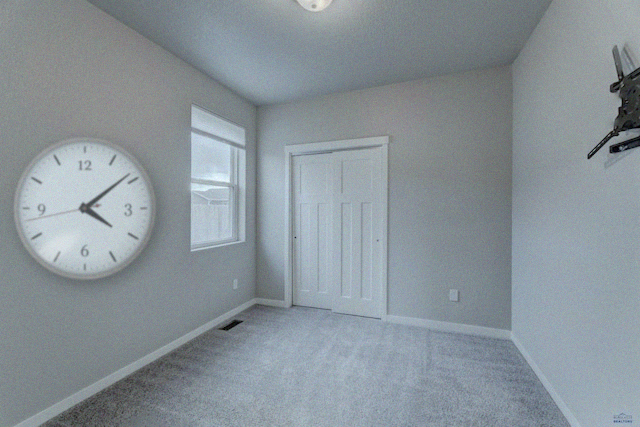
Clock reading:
4.08.43
